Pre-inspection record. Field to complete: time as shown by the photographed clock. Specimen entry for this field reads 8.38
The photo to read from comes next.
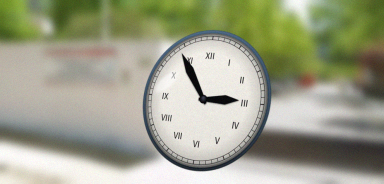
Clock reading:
2.54
